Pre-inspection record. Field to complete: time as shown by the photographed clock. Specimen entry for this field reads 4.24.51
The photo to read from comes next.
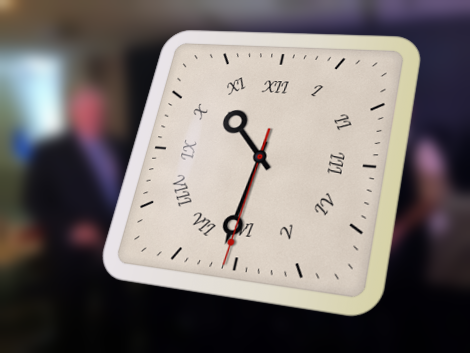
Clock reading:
10.31.31
